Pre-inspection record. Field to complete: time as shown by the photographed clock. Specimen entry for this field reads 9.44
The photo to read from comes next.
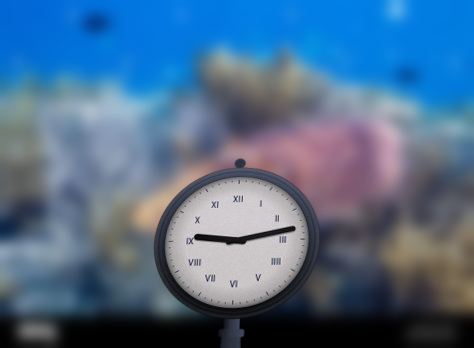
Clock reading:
9.13
